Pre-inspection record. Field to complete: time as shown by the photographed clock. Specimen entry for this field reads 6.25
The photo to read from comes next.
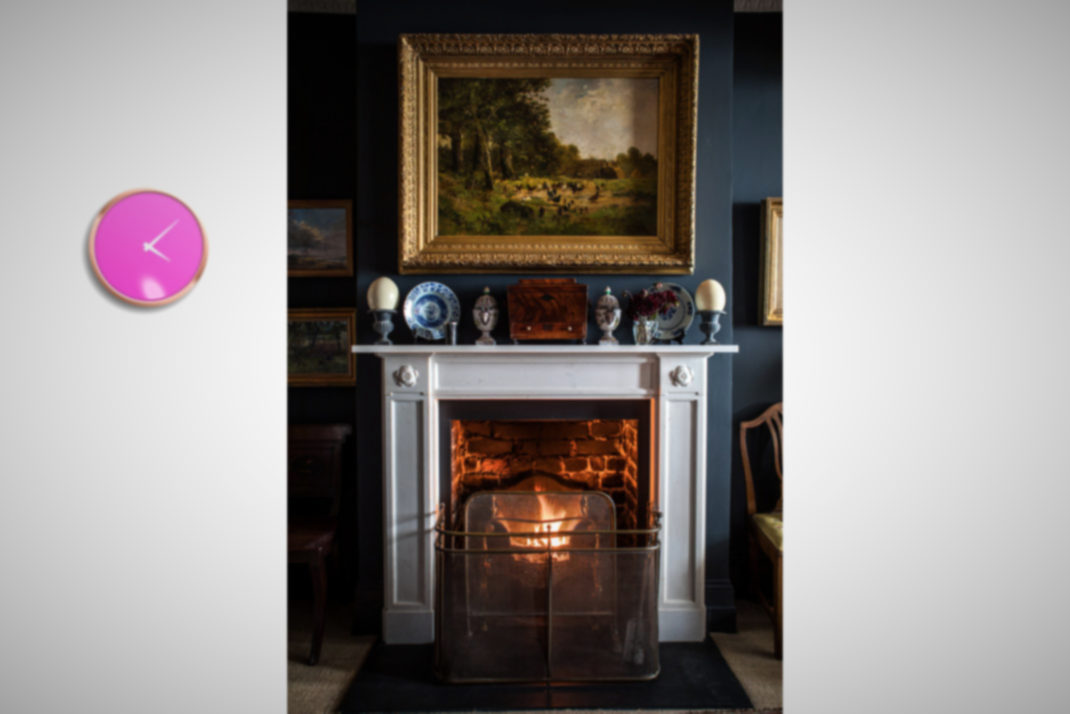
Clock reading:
4.08
